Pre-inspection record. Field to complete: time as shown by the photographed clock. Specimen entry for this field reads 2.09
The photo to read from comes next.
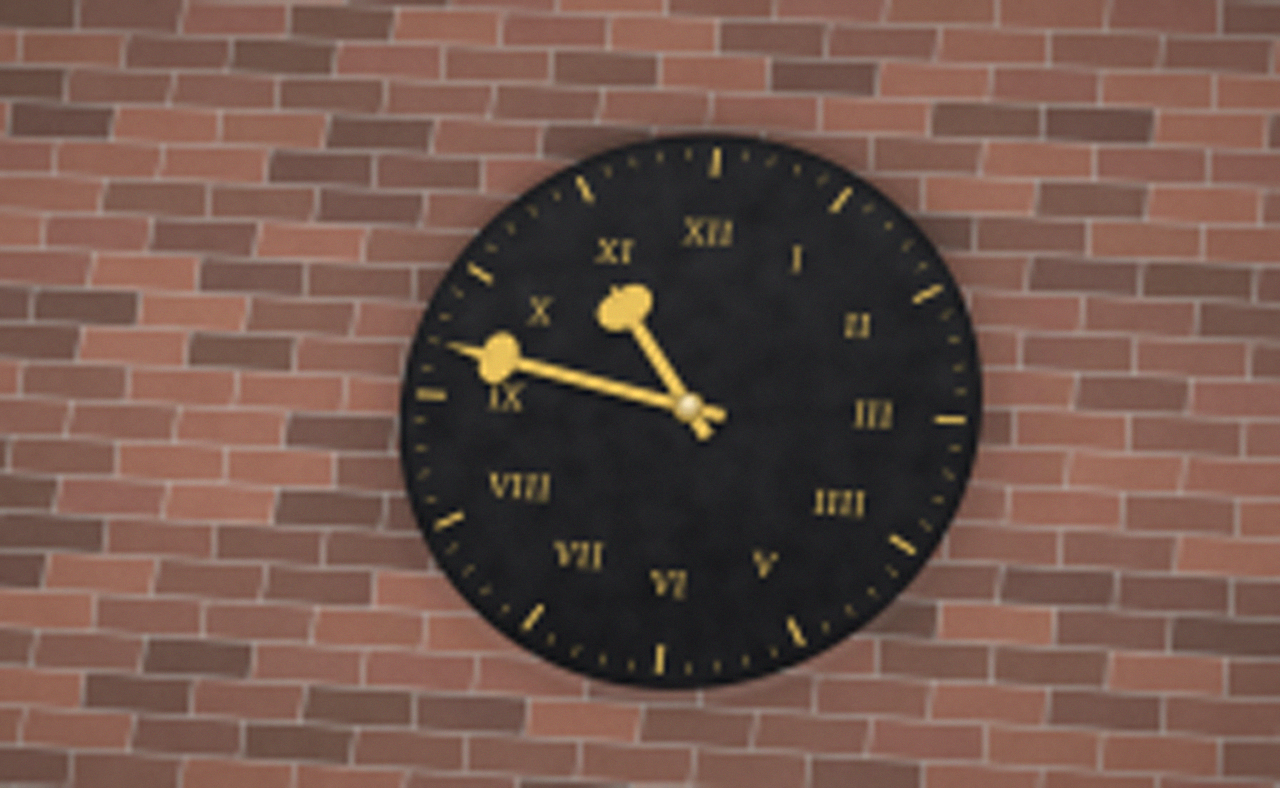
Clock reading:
10.47
